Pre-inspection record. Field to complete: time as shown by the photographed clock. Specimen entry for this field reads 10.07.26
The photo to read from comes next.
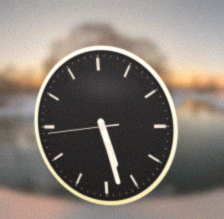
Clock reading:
5.27.44
